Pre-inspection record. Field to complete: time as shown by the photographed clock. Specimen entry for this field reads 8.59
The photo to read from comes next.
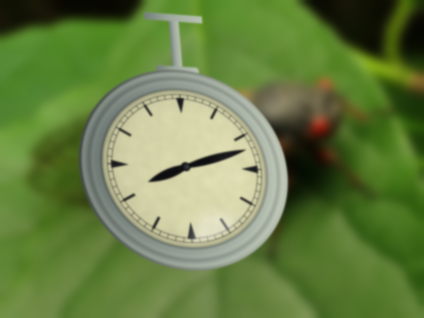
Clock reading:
8.12
